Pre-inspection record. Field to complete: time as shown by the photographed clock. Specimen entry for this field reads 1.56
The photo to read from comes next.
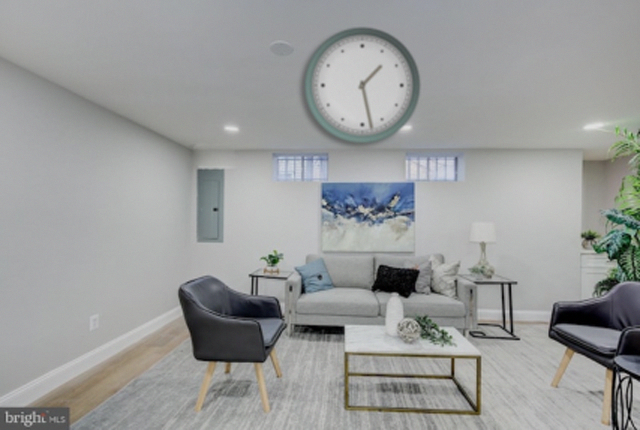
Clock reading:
1.28
